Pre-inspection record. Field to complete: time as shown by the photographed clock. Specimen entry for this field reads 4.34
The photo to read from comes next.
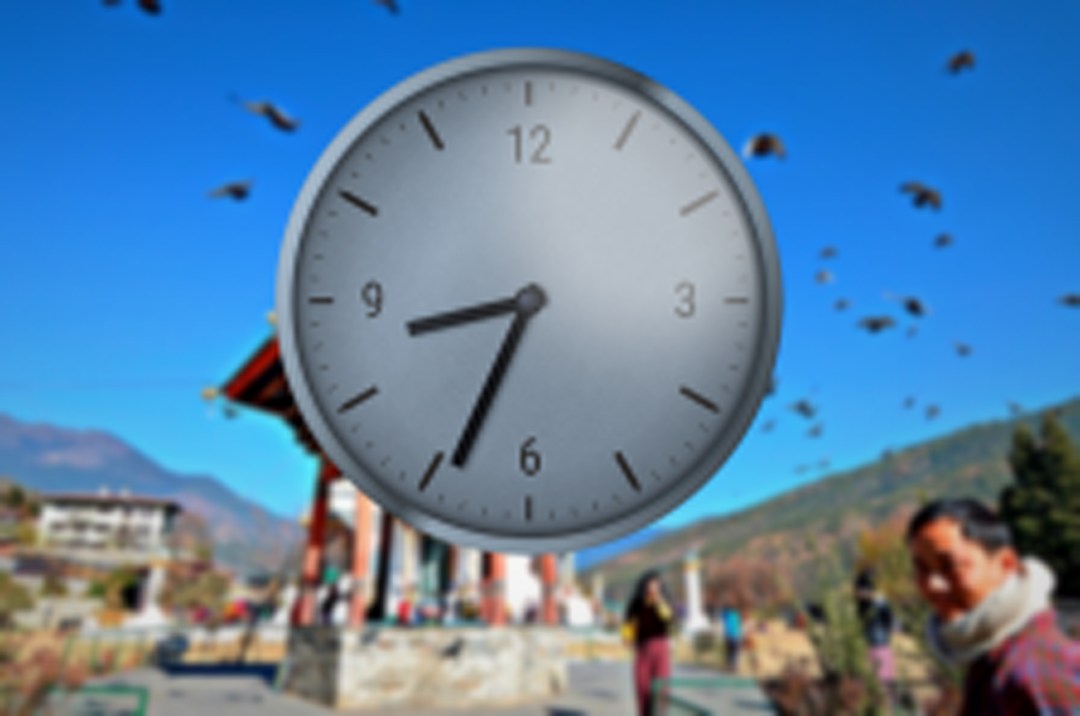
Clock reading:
8.34
